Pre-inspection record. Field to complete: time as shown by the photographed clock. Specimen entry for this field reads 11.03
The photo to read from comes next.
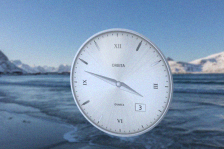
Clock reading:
3.48
